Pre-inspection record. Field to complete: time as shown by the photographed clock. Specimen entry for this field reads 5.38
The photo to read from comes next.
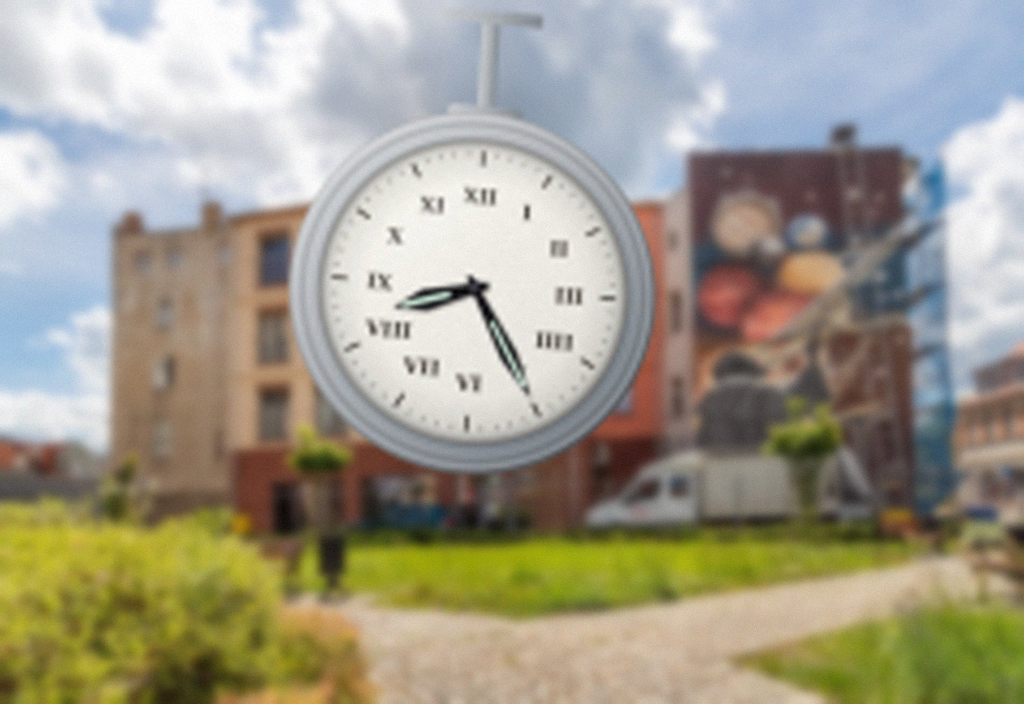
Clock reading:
8.25
